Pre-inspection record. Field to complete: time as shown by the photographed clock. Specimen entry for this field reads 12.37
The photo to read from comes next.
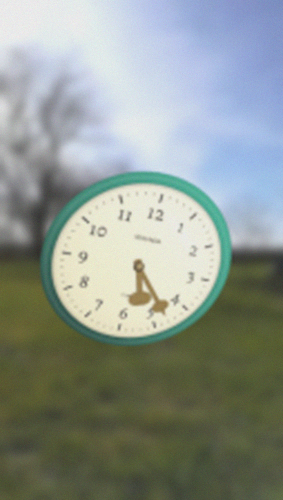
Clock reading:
5.23
